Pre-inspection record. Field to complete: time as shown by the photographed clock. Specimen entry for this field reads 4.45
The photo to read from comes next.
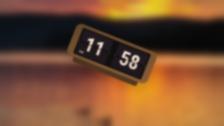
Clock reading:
11.58
